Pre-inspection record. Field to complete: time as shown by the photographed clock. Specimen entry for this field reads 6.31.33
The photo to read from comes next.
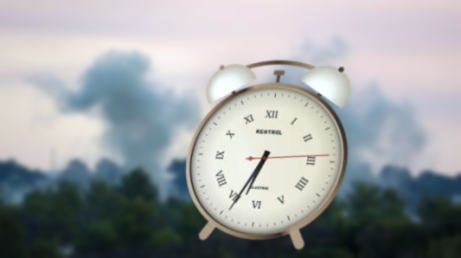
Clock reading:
6.34.14
